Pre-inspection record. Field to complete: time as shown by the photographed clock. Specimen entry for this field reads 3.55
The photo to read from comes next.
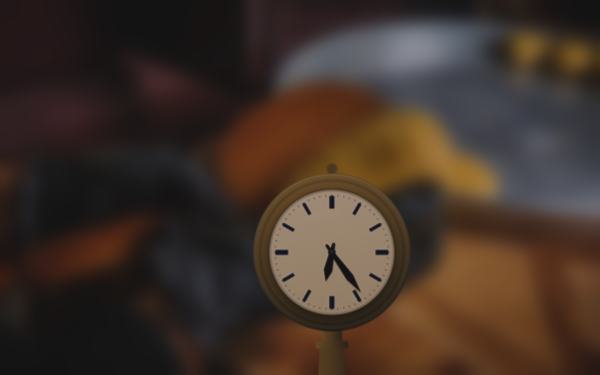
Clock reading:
6.24
